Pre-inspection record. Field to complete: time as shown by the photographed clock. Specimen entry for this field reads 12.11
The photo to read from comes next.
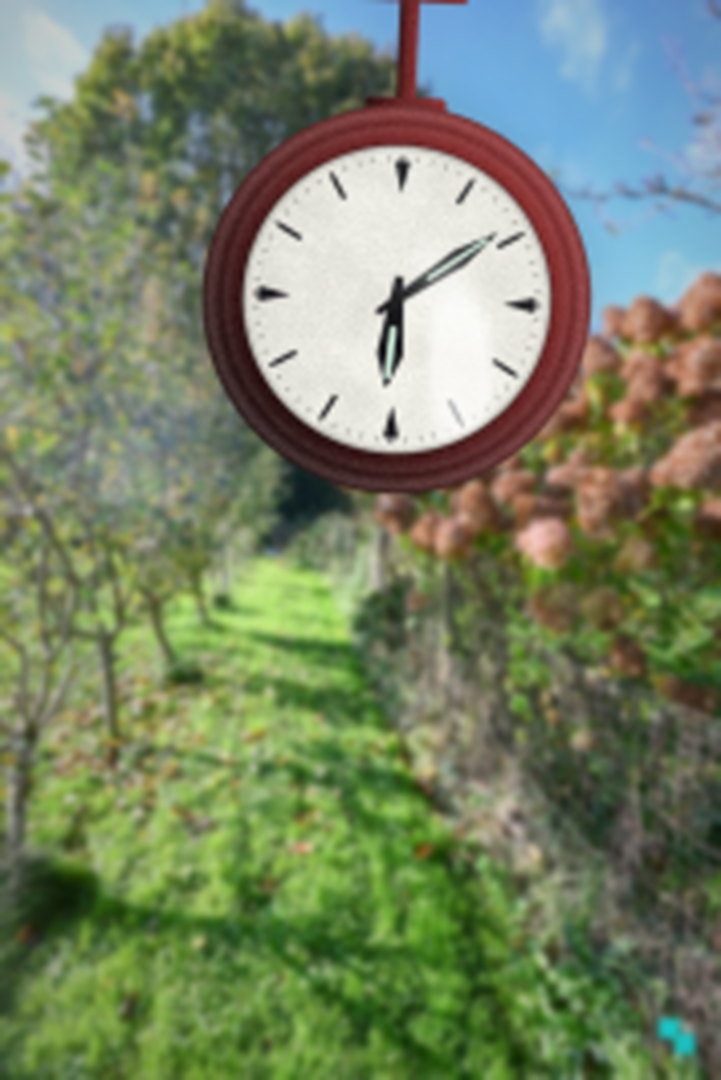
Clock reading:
6.09
